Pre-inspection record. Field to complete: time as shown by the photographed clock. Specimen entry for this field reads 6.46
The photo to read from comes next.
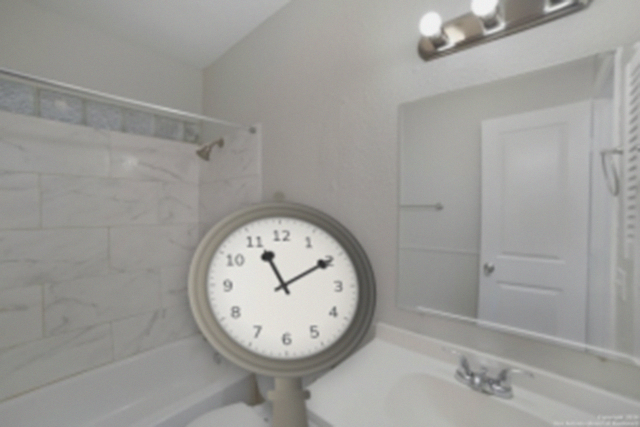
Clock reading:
11.10
